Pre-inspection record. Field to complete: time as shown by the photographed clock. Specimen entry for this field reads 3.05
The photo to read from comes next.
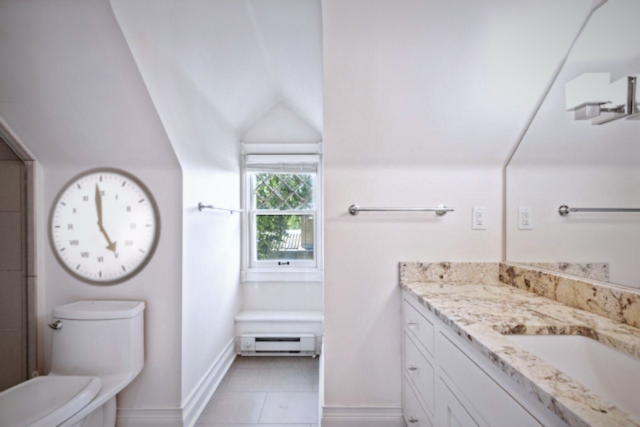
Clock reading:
4.59
